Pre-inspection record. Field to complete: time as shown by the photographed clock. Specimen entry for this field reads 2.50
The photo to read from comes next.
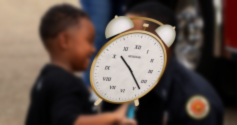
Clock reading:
10.23
